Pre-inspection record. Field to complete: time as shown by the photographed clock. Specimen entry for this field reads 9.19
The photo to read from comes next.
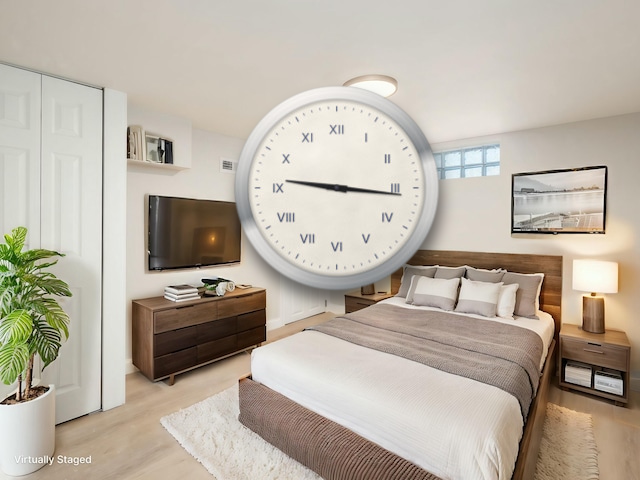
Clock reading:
9.16
